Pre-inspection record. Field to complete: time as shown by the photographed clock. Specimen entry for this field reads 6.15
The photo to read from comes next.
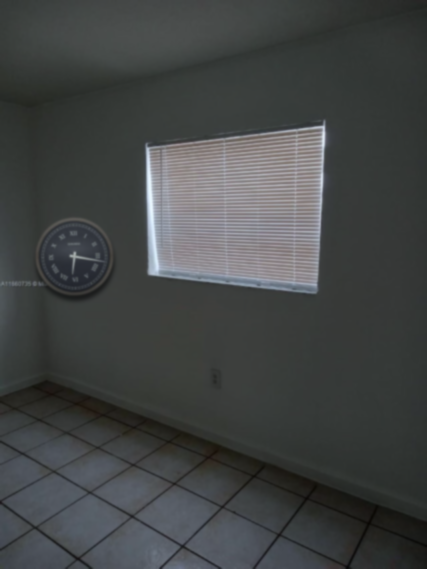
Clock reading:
6.17
